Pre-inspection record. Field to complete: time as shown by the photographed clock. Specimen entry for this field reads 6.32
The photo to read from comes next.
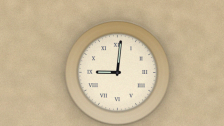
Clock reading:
9.01
